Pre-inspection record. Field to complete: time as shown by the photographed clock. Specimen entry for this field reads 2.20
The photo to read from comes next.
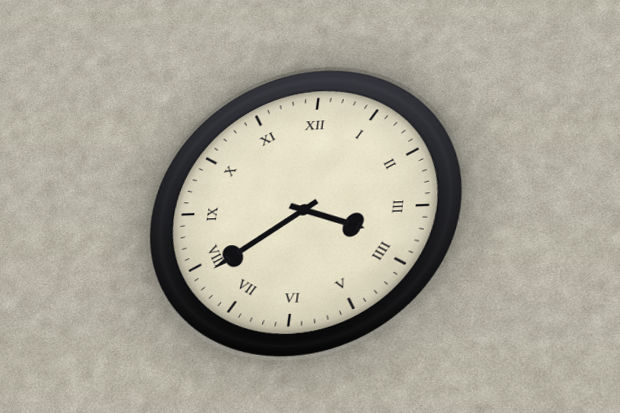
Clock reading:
3.39
